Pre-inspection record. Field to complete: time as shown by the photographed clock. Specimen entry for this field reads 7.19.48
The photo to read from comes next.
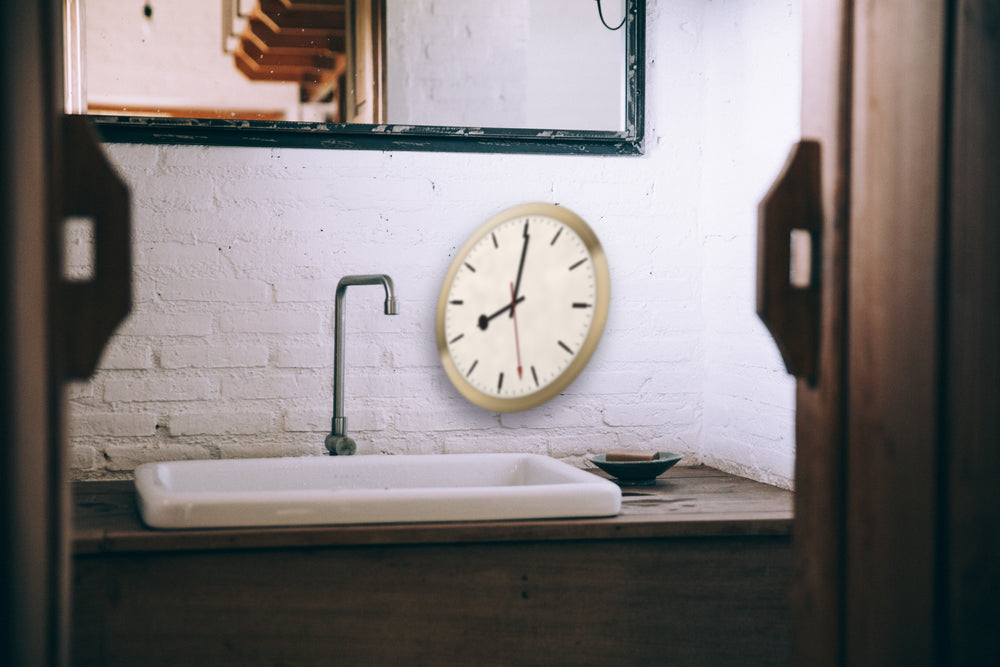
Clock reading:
8.00.27
